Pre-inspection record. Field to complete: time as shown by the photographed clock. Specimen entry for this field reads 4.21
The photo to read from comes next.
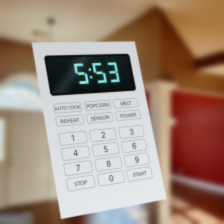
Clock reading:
5.53
